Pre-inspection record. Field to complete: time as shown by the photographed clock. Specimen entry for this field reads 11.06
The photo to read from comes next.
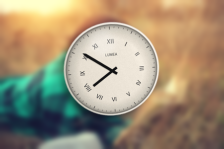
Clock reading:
7.51
